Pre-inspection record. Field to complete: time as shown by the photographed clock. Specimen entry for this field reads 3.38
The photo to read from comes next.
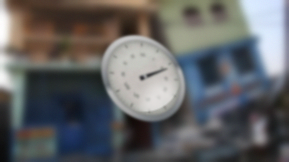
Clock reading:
2.11
